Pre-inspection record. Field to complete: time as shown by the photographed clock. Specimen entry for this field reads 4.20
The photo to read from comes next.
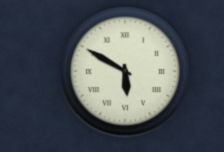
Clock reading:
5.50
